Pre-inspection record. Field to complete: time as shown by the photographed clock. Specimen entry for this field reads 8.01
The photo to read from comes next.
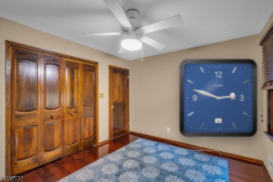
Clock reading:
2.48
